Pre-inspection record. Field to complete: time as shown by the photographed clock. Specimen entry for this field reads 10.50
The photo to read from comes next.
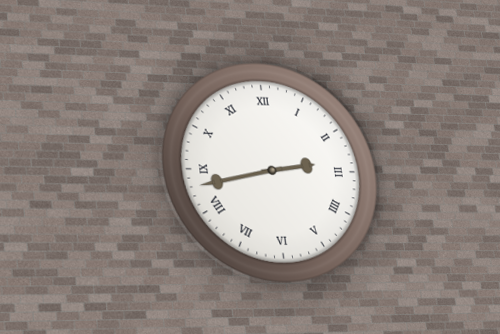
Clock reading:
2.43
